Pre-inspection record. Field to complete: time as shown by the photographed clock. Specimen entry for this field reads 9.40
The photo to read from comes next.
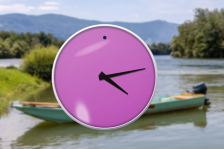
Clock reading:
4.13
